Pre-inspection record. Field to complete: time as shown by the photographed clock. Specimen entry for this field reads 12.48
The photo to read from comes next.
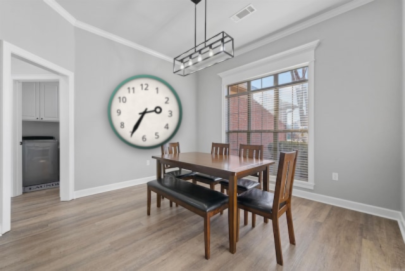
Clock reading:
2.35
